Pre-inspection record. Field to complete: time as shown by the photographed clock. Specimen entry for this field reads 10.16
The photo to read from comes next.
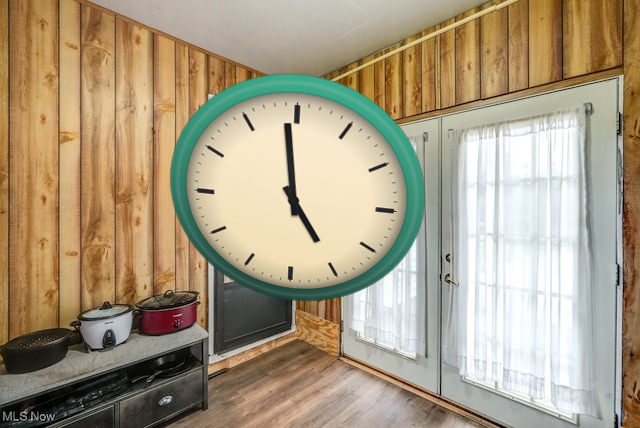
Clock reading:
4.59
